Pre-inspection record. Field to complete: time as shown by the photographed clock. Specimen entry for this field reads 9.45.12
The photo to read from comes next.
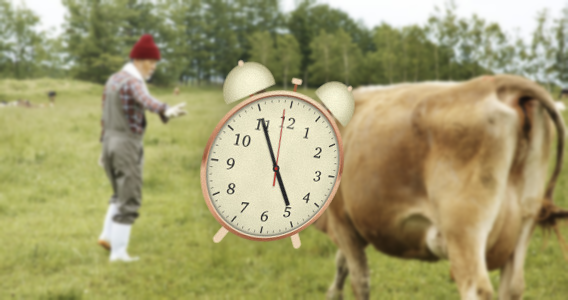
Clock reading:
4.54.59
